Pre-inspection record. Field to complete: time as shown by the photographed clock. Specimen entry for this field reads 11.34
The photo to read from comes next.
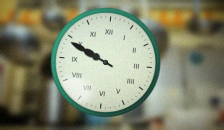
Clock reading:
9.49
